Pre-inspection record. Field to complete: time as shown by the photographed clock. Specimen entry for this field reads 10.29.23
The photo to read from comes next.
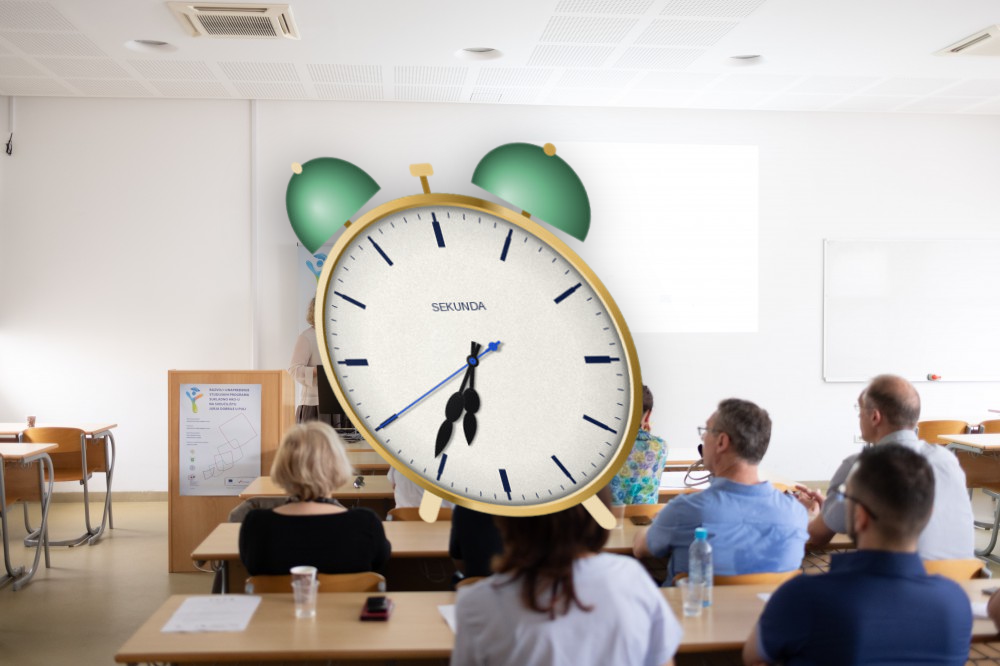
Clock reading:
6.35.40
